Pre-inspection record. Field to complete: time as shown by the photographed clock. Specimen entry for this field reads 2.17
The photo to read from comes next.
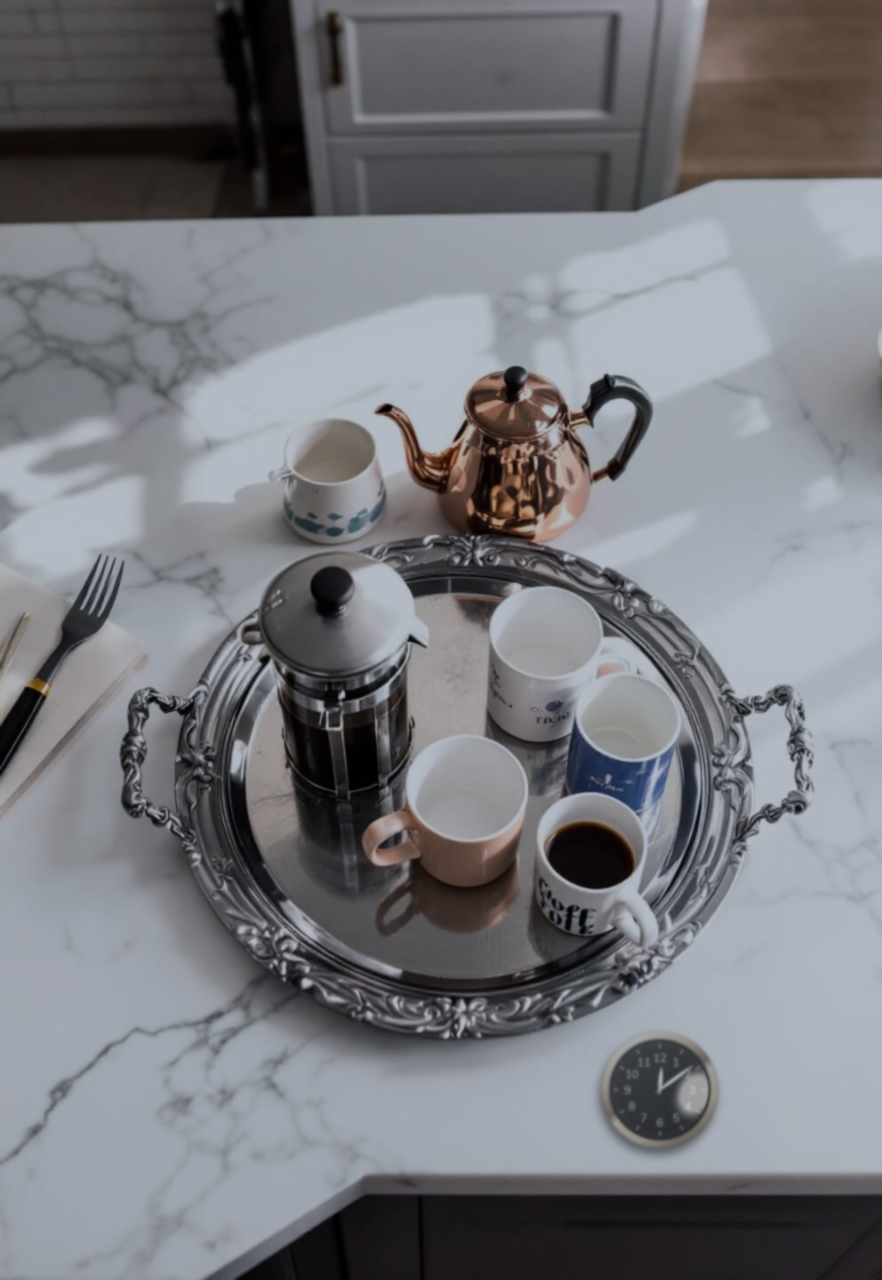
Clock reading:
12.09
